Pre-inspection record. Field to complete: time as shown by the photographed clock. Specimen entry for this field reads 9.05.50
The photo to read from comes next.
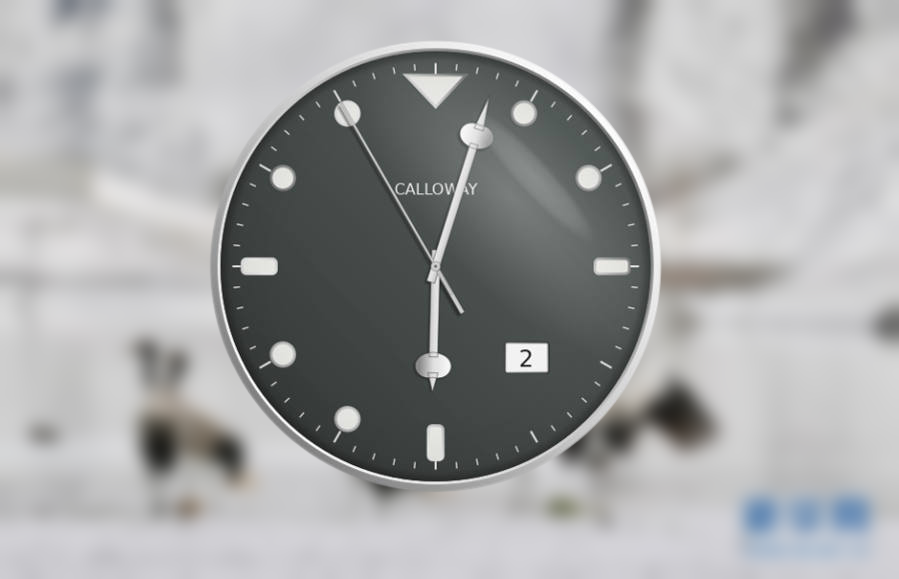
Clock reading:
6.02.55
